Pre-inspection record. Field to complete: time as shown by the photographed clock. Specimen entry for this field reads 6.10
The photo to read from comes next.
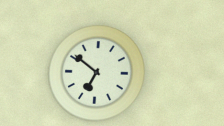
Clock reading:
6.51
